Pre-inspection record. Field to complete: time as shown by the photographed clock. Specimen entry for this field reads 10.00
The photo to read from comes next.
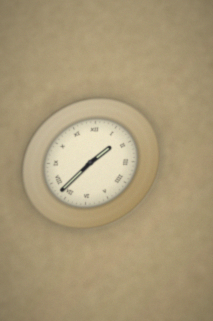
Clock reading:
1.37
